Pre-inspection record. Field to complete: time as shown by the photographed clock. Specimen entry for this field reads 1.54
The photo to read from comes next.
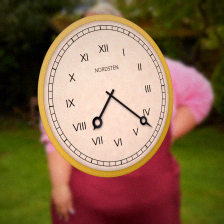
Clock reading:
7.22
